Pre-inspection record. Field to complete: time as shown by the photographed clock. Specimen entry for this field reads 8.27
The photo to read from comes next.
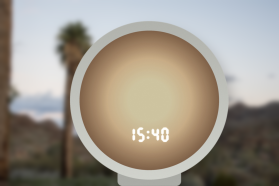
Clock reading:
15.40
